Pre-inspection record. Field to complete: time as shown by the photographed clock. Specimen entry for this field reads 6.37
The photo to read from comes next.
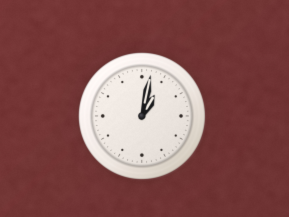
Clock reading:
1.02
